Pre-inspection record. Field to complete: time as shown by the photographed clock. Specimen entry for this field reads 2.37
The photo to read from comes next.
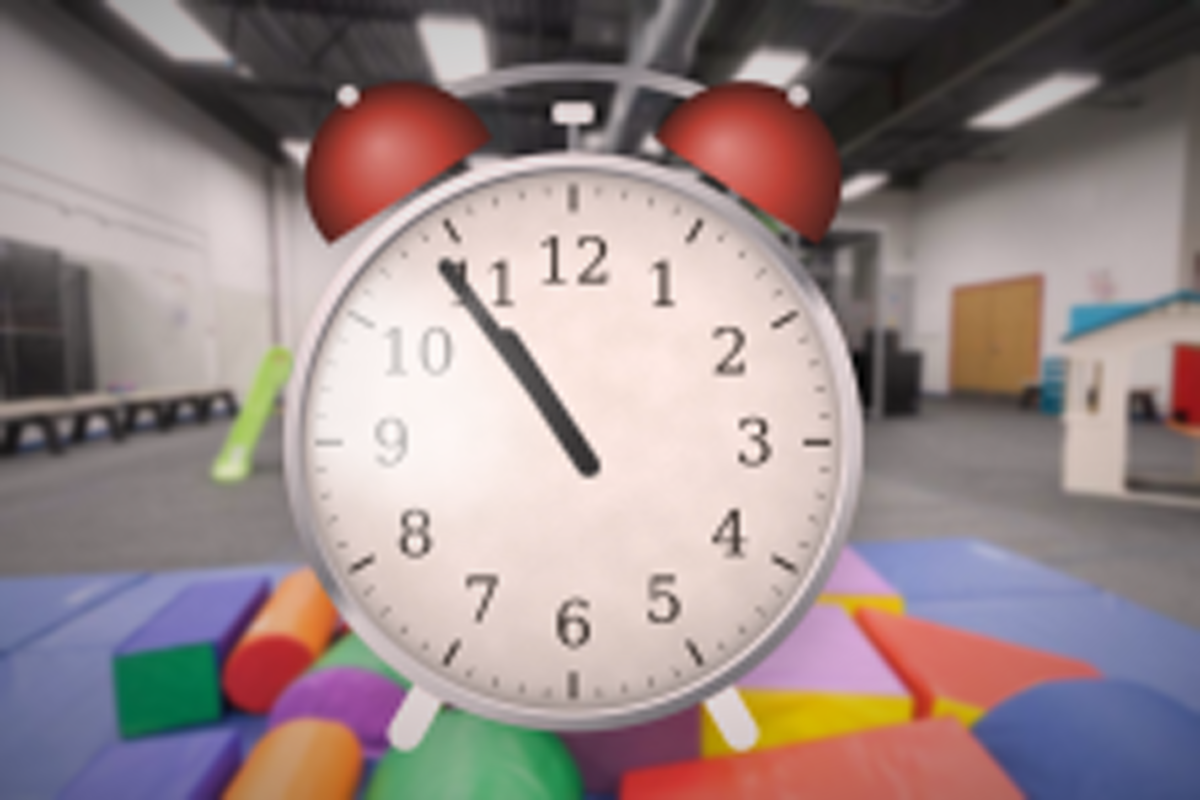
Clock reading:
10.54
